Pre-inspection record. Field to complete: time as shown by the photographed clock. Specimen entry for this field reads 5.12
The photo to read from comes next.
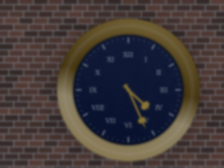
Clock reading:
4.26
